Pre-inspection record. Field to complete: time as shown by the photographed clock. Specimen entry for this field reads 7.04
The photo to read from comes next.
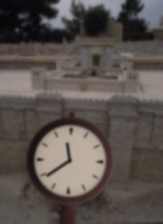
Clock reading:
11.39
